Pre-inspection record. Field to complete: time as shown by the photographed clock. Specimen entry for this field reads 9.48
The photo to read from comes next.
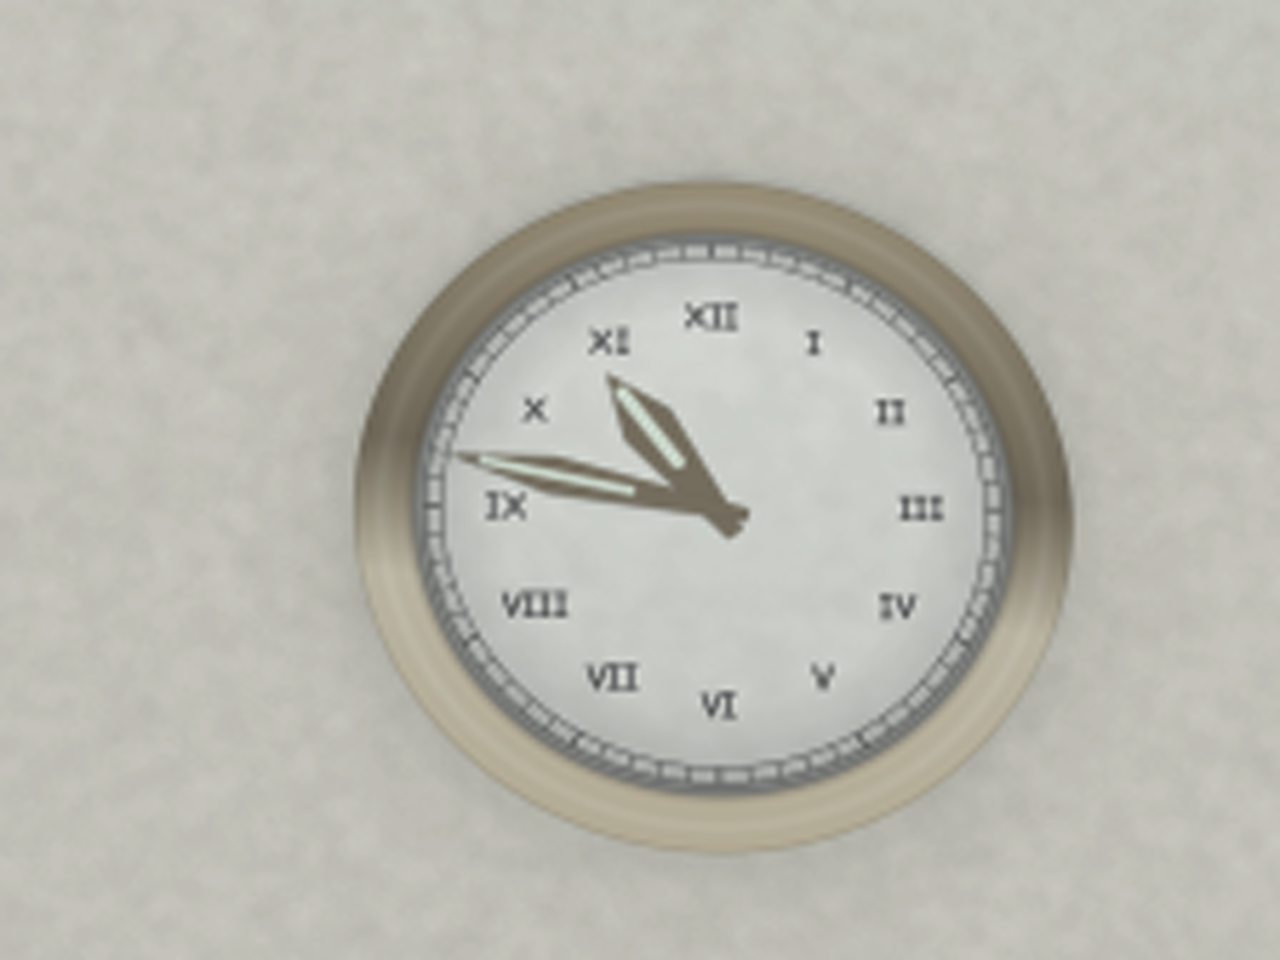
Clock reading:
10.47
